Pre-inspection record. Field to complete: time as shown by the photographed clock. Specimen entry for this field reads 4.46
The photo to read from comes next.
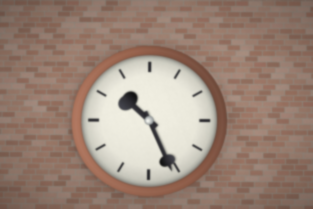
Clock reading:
10.26
